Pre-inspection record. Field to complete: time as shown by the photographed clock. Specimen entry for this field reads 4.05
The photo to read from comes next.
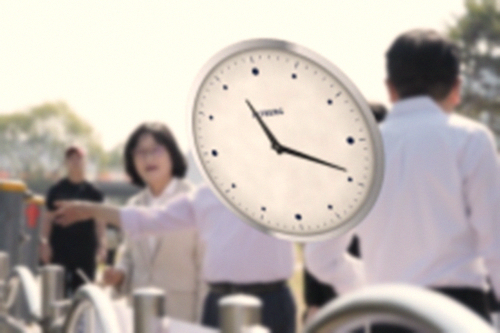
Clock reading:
11.19
